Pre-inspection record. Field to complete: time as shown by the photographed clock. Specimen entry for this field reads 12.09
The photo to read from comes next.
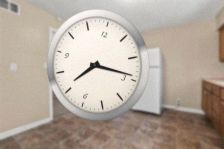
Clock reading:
7.14
